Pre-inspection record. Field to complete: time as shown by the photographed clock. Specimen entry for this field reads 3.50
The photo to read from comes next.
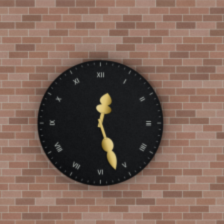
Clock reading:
12.27
